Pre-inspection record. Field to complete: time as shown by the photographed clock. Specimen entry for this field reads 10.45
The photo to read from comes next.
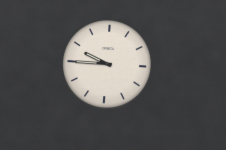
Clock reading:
9.45
